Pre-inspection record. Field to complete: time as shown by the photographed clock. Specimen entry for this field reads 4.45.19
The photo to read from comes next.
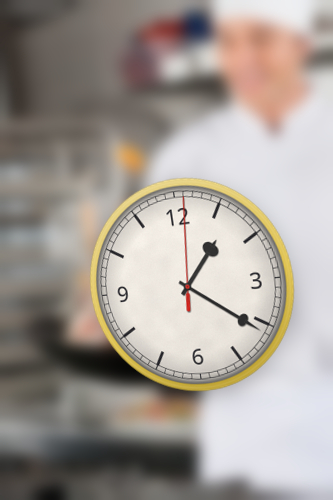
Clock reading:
1.21.01
